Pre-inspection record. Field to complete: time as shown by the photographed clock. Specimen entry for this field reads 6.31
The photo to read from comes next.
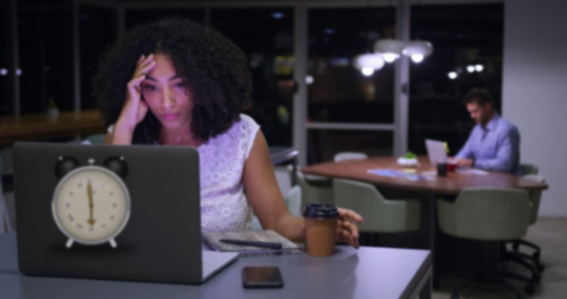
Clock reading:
5.59
